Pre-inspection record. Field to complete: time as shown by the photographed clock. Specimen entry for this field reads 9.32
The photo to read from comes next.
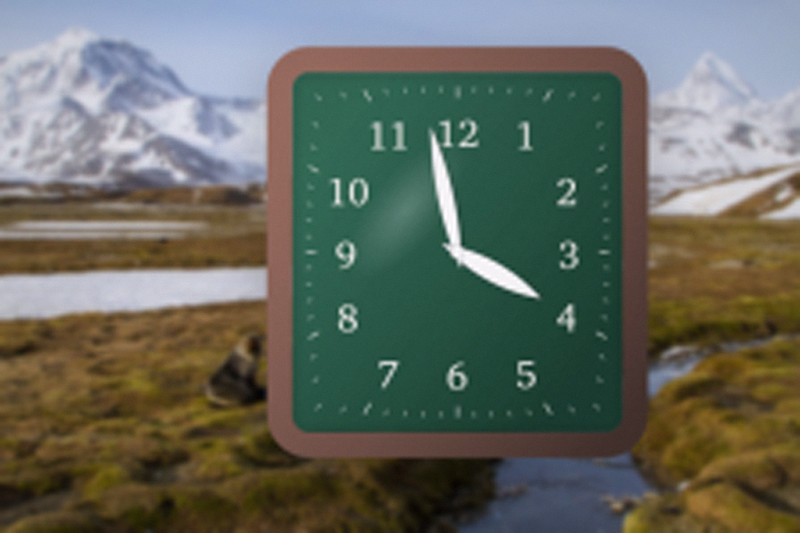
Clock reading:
3.58
